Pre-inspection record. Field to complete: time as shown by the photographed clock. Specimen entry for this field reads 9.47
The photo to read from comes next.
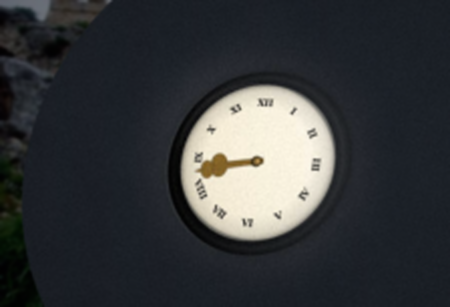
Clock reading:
8.43
